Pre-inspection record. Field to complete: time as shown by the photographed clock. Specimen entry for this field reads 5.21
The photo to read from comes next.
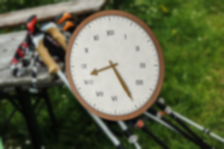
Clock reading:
8.25
